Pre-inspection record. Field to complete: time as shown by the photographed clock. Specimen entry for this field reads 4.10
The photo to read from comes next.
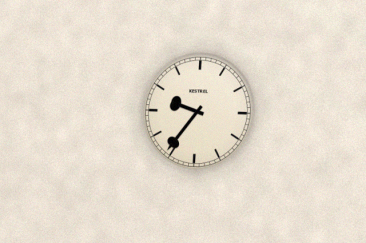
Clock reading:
9.36
